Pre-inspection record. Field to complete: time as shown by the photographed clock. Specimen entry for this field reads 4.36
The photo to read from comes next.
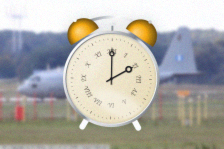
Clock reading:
2.00
